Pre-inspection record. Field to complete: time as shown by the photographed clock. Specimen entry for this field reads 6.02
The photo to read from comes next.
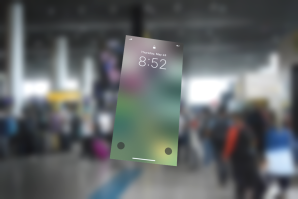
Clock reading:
8.52
